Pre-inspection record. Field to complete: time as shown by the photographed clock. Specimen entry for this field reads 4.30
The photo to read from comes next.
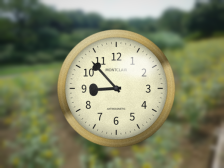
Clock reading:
8.53
